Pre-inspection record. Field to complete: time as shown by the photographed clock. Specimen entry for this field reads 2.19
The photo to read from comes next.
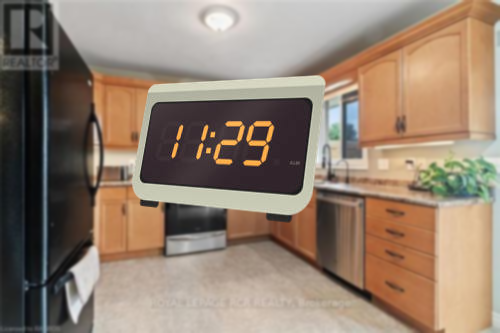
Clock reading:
11.29
